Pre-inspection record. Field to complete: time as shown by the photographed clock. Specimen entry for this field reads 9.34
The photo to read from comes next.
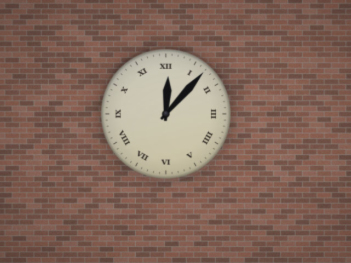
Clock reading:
12.07
